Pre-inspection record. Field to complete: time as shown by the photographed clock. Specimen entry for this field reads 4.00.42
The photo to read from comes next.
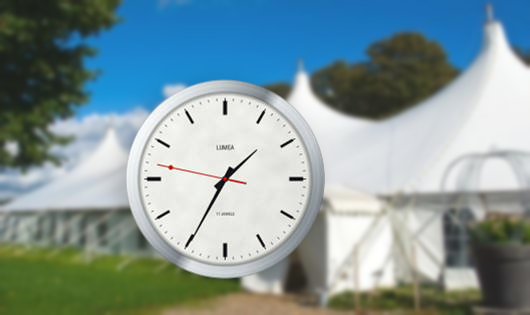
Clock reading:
1.34.47
